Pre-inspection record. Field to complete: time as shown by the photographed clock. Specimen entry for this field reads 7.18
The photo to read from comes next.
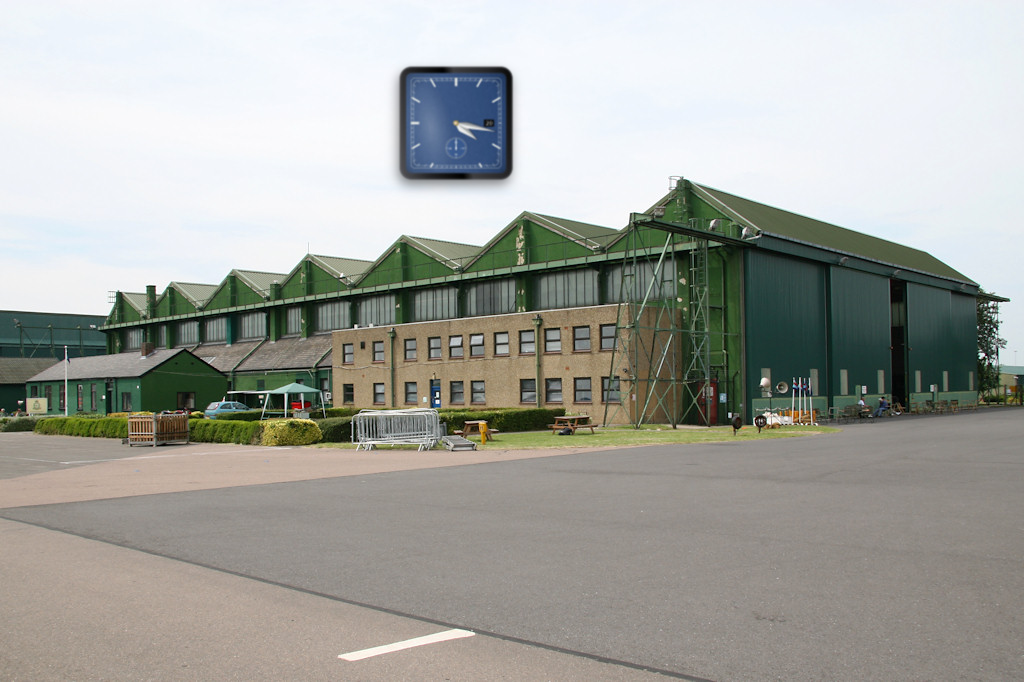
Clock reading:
4.17
